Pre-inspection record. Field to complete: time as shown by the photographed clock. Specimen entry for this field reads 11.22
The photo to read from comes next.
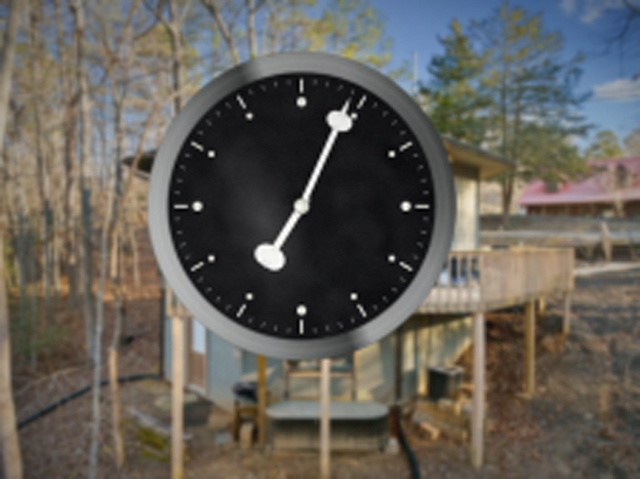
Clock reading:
7.04
